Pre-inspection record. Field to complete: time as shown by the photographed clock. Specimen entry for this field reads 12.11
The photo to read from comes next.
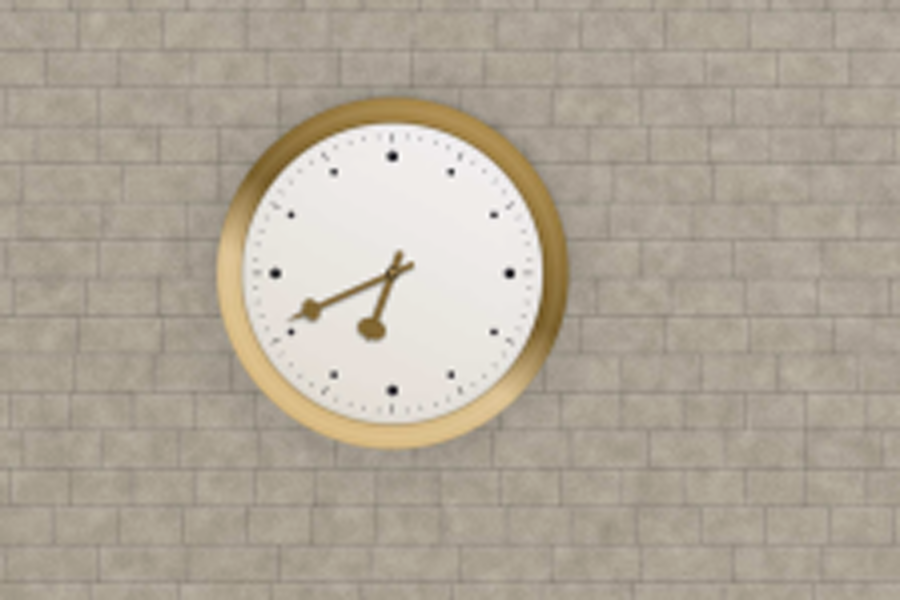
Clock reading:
6.41
